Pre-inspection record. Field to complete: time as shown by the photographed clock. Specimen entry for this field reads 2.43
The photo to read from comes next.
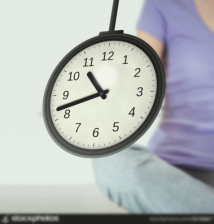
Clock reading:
10.42
